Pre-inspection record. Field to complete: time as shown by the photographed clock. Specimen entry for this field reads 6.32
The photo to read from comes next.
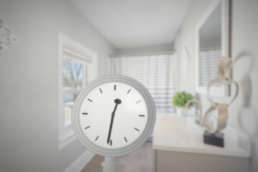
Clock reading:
12.31
